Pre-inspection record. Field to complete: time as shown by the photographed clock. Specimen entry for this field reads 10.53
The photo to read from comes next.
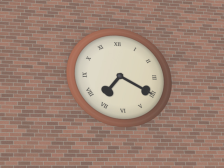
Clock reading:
7.20
